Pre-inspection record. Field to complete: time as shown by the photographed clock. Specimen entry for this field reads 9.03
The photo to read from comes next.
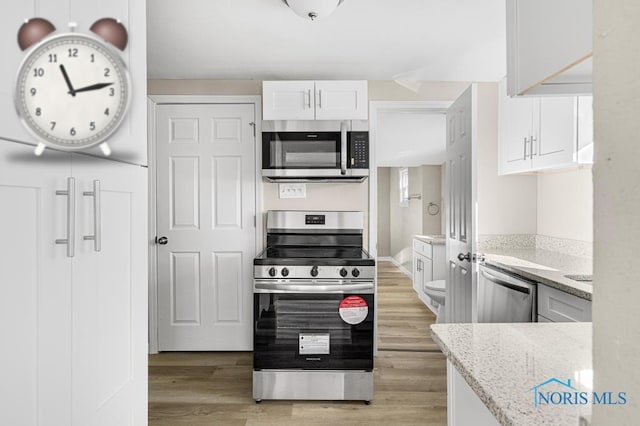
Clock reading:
11.13
